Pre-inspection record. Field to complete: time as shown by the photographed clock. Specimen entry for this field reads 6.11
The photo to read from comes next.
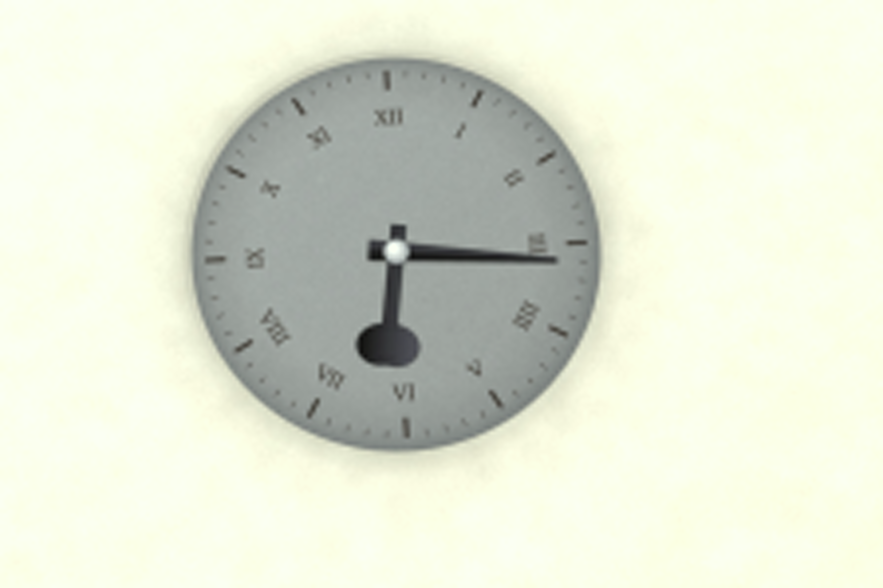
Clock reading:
6.16
